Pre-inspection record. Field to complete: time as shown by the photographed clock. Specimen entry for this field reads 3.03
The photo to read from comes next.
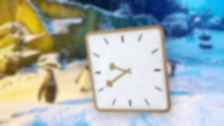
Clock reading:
9.40
